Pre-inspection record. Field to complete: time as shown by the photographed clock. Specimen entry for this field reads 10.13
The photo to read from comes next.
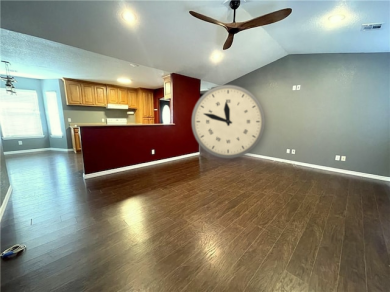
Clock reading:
11.48
